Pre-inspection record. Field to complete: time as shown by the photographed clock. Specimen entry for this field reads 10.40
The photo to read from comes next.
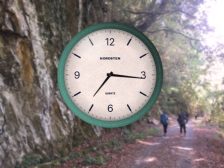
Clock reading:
7.16
